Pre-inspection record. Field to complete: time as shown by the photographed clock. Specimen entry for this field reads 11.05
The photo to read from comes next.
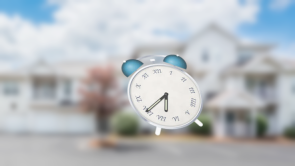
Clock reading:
6.40
